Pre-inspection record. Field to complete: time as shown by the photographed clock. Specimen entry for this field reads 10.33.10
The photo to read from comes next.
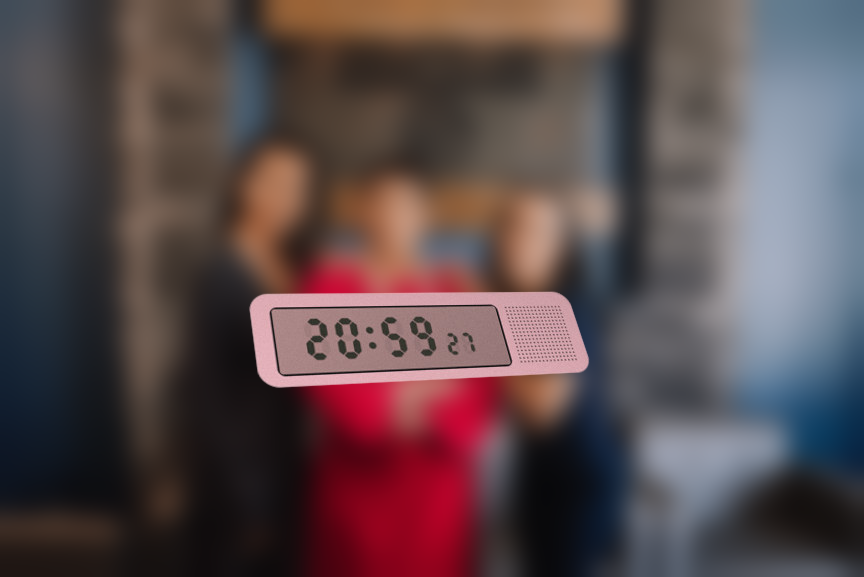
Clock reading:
20.59.27
